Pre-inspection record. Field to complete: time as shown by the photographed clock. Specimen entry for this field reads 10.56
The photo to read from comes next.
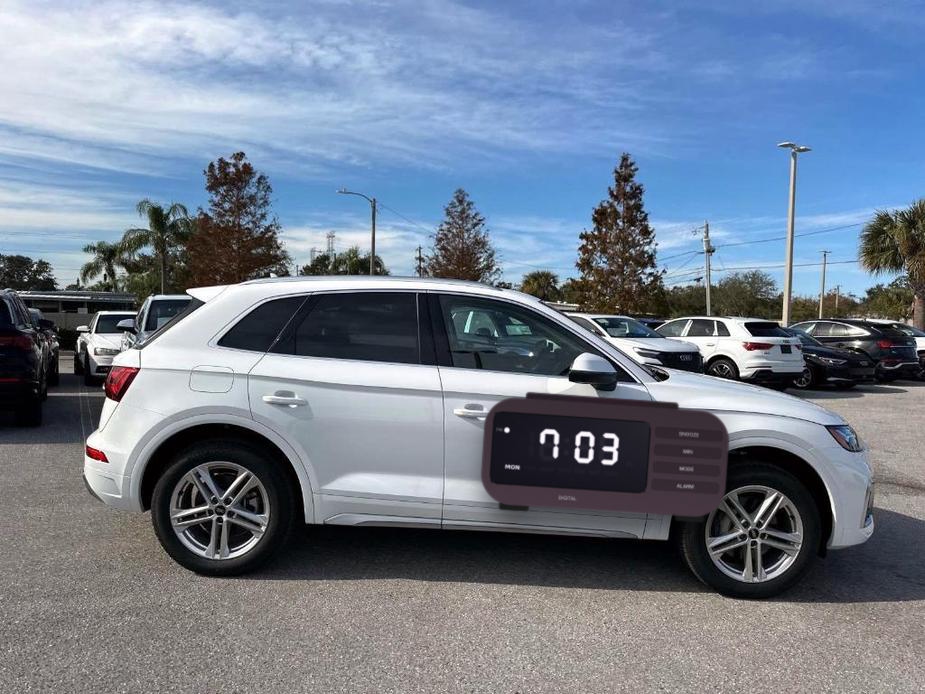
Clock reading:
7.03
